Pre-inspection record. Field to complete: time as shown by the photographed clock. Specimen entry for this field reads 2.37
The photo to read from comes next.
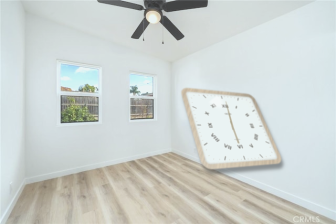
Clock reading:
6.01
